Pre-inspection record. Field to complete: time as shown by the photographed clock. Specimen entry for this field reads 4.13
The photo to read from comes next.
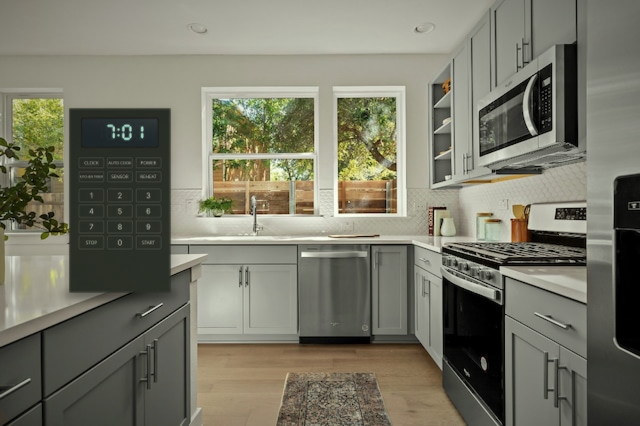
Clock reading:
7.01
